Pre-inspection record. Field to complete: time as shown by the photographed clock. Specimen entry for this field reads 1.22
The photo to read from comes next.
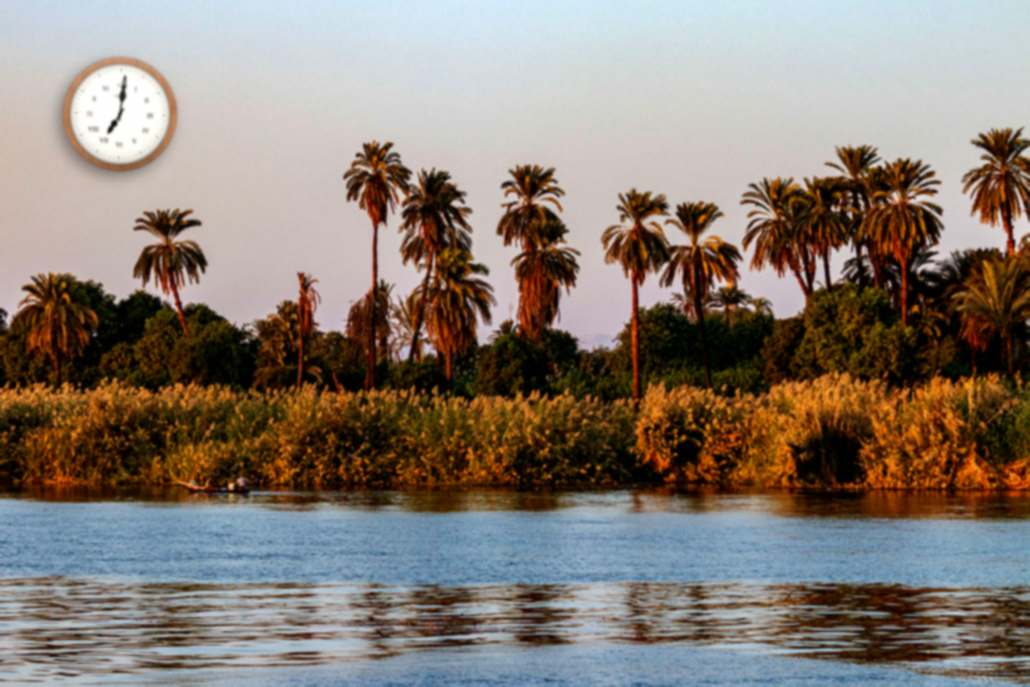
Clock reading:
7.01
